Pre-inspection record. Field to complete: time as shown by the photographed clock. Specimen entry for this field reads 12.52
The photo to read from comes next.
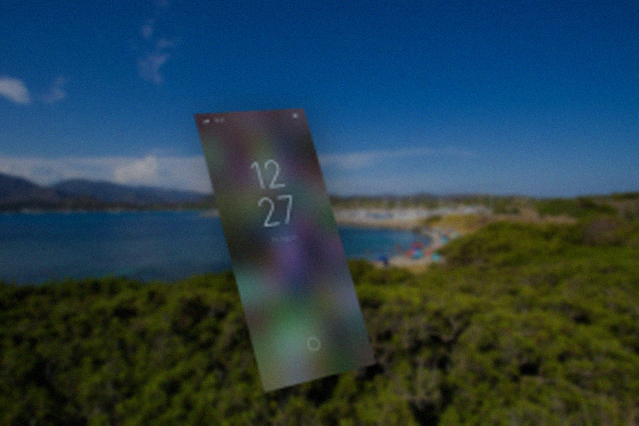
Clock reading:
12.27
